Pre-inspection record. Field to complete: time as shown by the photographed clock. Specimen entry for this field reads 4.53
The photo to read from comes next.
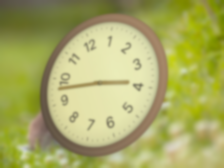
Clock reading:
3.48
